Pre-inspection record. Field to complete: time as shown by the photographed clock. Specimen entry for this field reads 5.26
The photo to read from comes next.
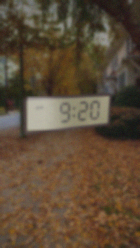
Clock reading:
9.20
